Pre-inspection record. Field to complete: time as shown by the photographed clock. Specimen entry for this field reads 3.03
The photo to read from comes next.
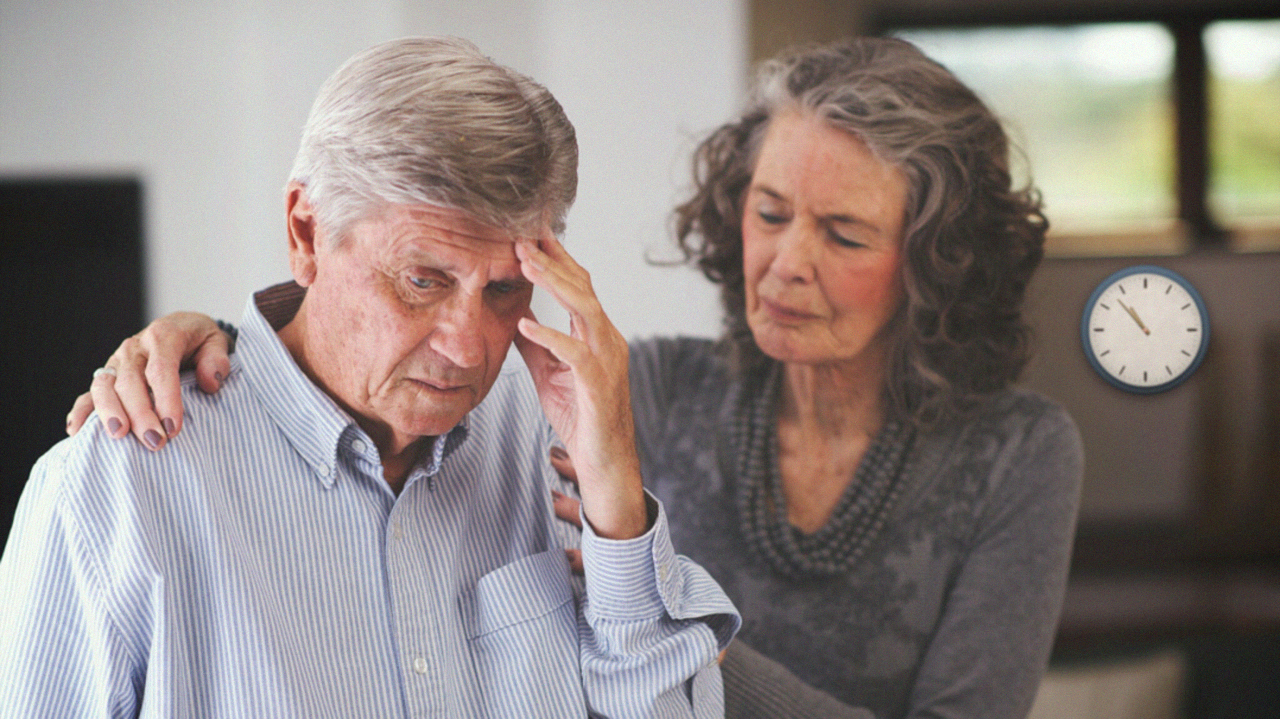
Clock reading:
10.53
